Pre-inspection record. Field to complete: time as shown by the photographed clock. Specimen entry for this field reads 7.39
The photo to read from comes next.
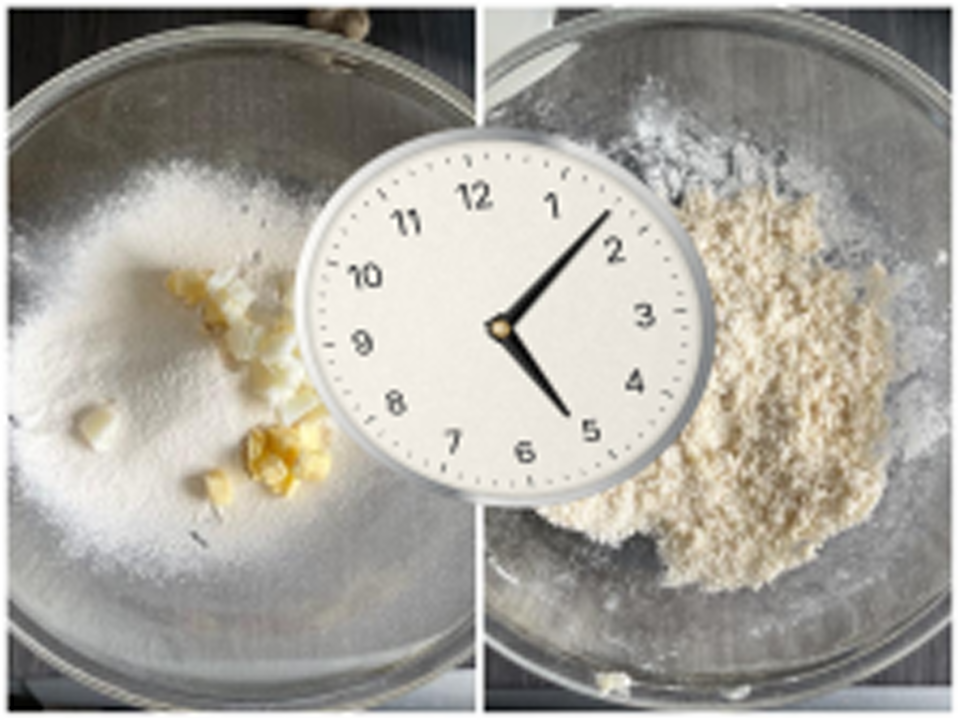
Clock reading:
5.08
